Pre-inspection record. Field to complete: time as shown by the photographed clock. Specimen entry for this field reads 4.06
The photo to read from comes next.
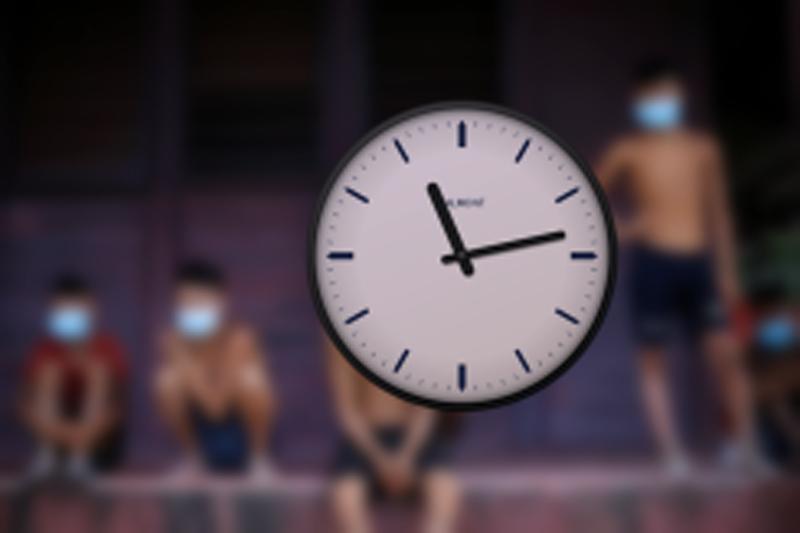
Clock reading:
11.13
